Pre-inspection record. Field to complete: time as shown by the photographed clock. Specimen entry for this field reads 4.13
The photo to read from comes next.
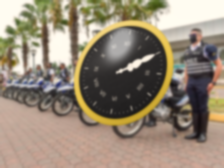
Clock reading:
2.10
